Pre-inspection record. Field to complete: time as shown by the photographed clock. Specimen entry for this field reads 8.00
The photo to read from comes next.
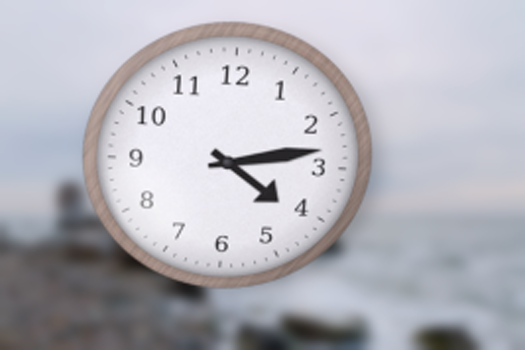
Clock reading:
4.13
